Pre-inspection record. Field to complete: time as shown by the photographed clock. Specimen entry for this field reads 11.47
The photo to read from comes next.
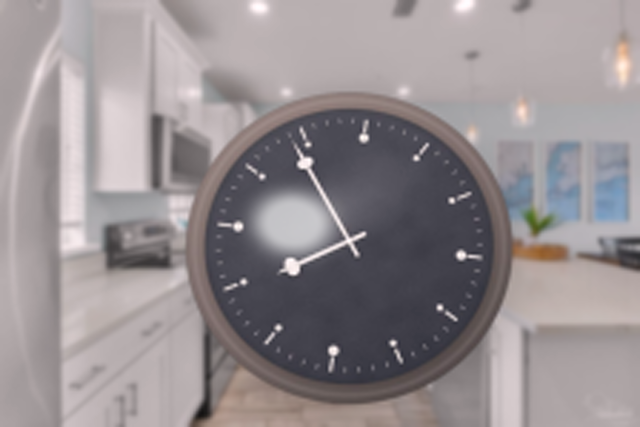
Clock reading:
7.54
